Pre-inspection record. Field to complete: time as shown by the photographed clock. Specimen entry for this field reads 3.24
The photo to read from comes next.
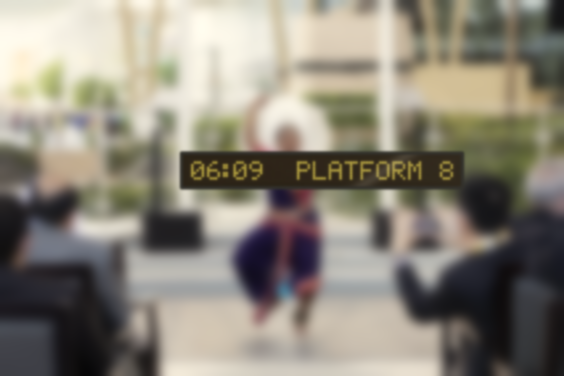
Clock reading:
6.09
